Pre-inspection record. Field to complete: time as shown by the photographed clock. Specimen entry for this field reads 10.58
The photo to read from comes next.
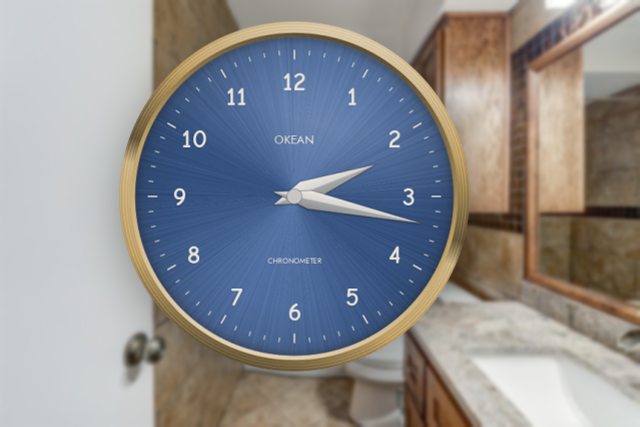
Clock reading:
2.17
